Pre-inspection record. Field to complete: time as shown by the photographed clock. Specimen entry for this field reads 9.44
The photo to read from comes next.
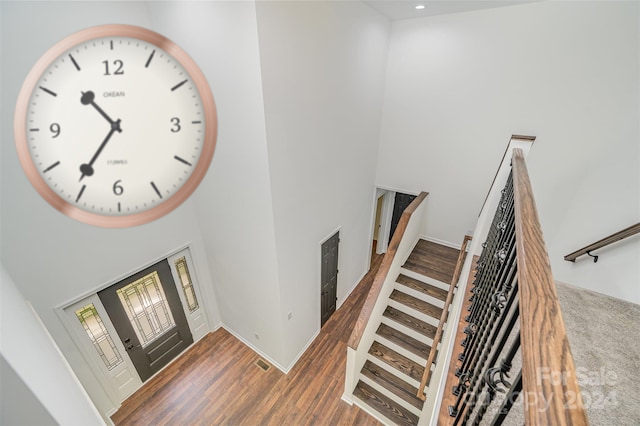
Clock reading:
10.36
